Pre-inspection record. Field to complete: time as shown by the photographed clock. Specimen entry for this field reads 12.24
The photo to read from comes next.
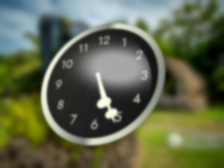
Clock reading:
5.26
